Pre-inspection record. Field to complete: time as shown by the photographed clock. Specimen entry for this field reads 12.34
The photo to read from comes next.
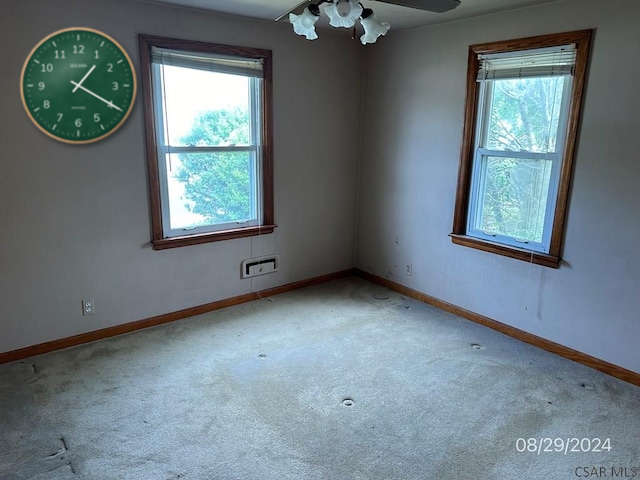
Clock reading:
1.20
